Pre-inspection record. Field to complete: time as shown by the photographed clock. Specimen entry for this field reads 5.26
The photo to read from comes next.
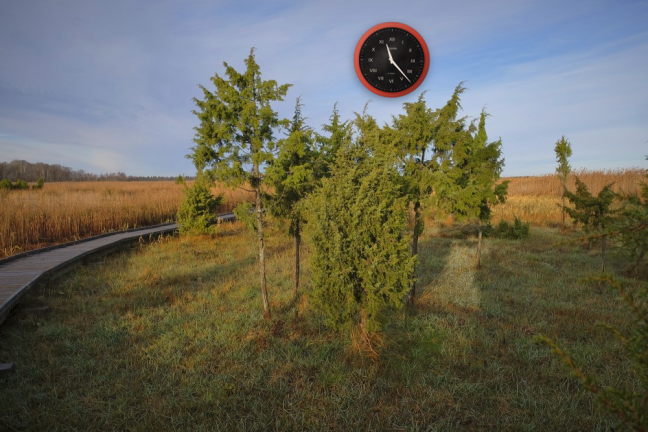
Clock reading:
11.23
